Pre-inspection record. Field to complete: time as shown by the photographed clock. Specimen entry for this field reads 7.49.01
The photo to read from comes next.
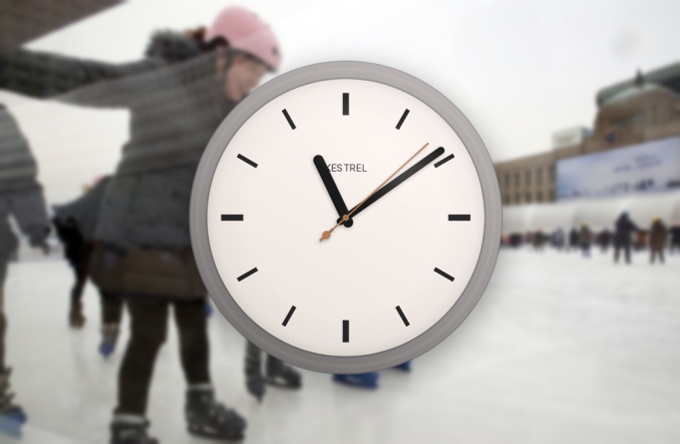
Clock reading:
11.09.08
